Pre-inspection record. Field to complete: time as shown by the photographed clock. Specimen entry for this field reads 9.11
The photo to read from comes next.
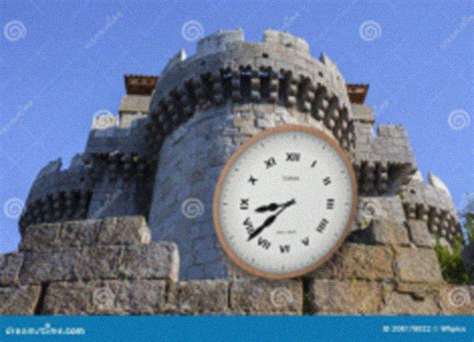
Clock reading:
8.38
